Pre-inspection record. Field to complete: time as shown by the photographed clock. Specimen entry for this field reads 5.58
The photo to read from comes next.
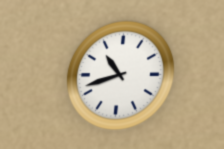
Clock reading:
10.42
